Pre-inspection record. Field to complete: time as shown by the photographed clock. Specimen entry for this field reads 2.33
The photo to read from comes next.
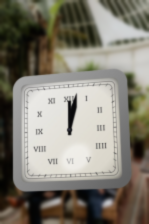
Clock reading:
12.02
